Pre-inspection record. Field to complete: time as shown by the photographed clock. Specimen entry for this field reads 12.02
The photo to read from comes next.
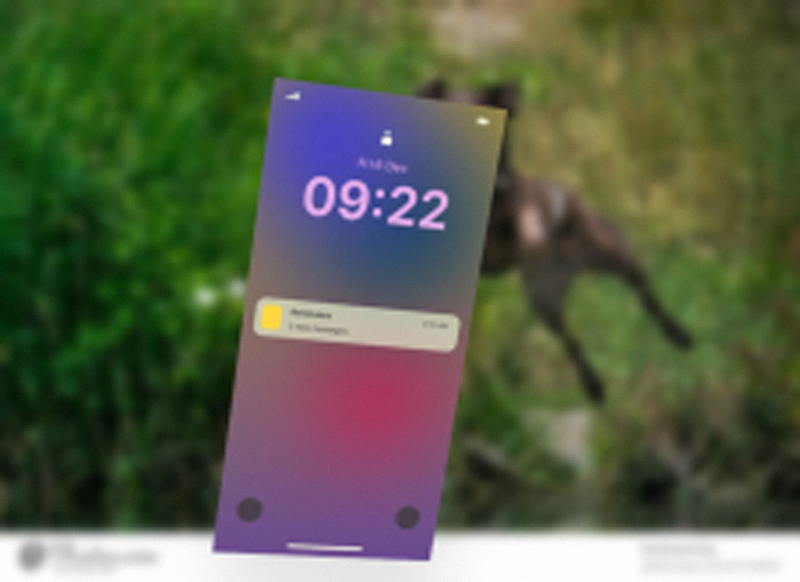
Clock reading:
9.22
